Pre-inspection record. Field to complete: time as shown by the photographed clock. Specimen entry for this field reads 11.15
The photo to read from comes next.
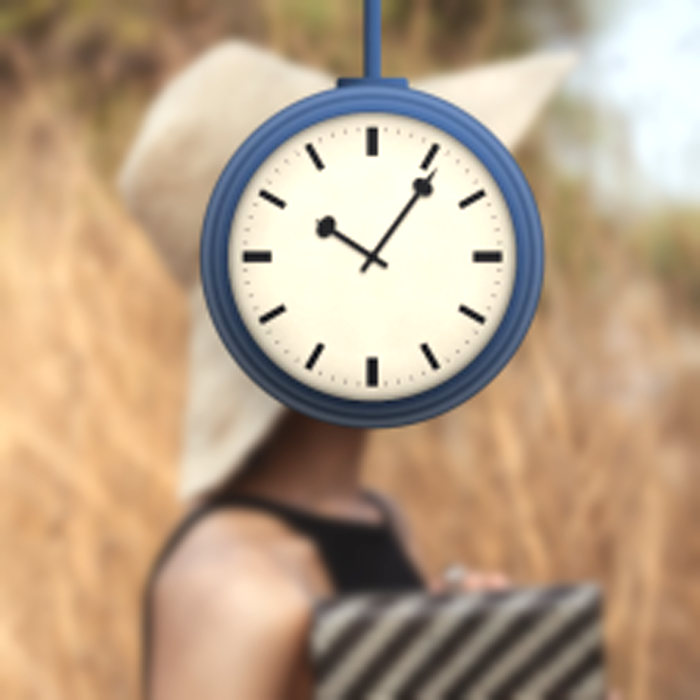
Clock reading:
10.06
